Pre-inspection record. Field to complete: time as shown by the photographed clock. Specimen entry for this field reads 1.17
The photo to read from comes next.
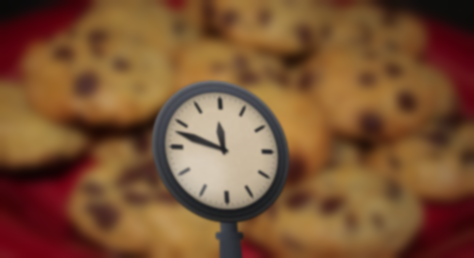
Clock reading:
11.48
